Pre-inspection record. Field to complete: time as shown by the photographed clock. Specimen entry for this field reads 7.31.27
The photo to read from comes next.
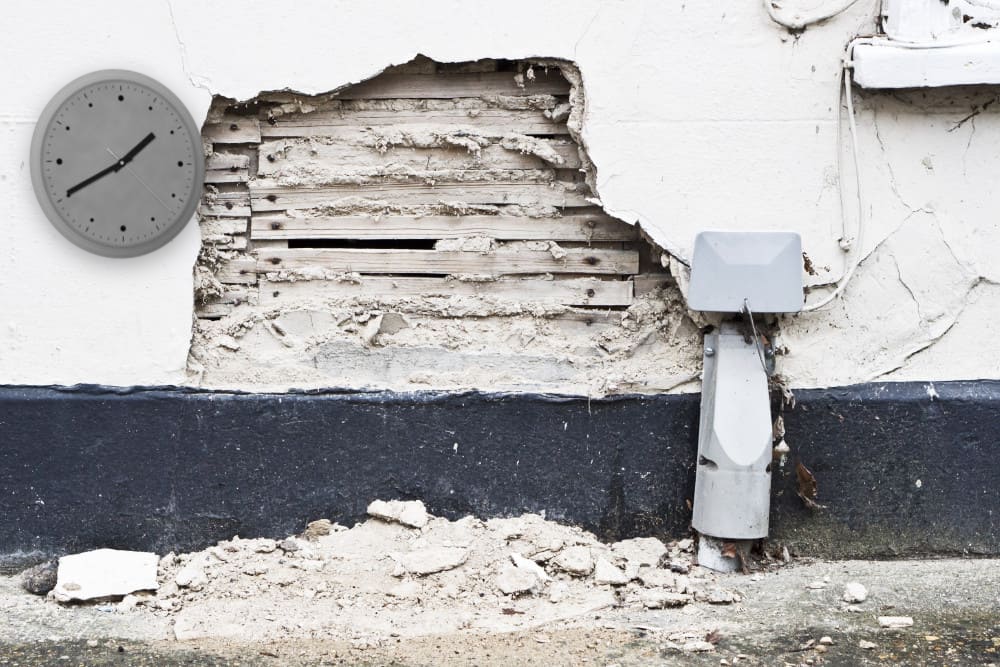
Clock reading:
1.40.22
